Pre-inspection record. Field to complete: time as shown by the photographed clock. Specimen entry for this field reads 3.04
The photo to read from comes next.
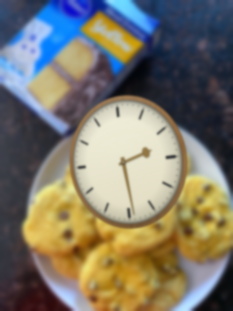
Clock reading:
2.29
